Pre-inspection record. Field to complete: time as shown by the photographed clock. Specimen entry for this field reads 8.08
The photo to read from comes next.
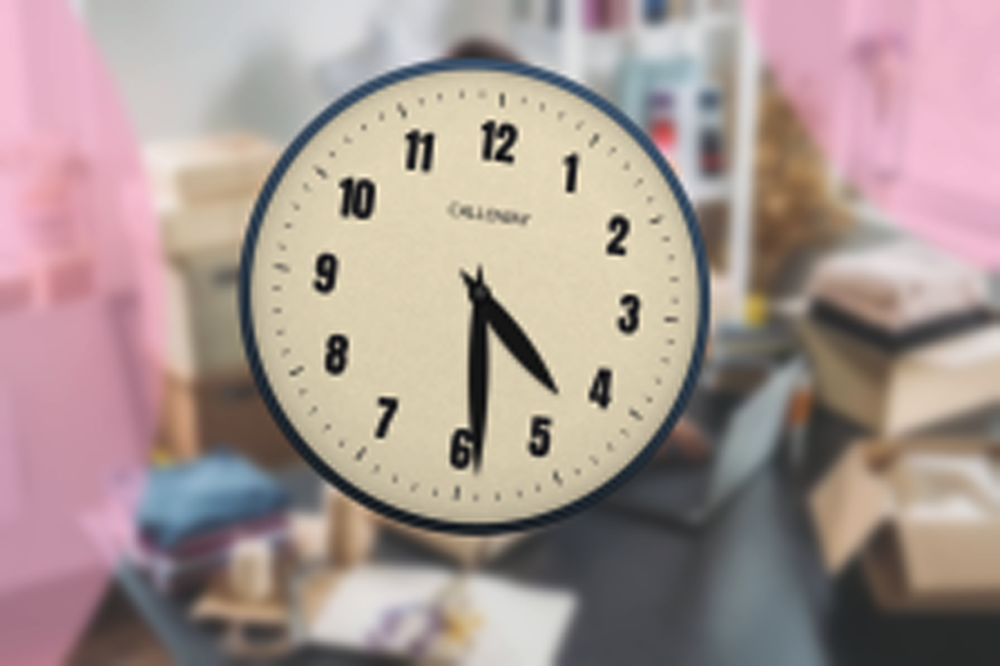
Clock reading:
4.29
